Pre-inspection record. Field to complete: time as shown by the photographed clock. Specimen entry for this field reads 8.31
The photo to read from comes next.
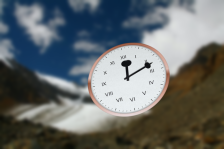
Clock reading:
12.12
